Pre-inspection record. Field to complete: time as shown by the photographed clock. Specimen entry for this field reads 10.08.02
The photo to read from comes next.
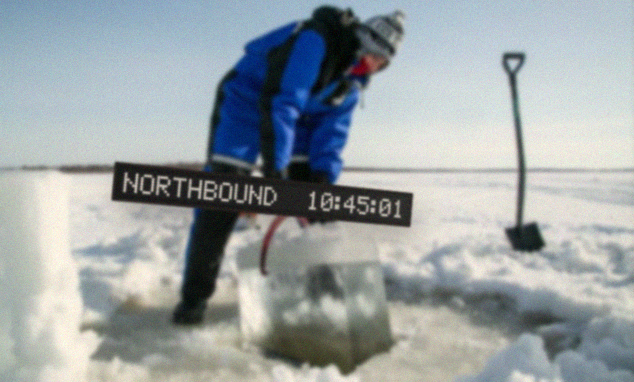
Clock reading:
10.45.01
